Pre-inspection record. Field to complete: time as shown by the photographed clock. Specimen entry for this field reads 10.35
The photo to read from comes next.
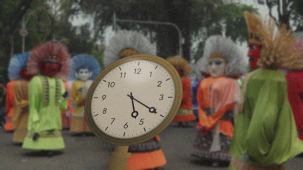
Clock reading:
5.20
